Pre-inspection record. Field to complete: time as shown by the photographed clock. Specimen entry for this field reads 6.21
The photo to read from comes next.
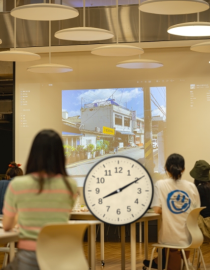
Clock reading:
8.10
